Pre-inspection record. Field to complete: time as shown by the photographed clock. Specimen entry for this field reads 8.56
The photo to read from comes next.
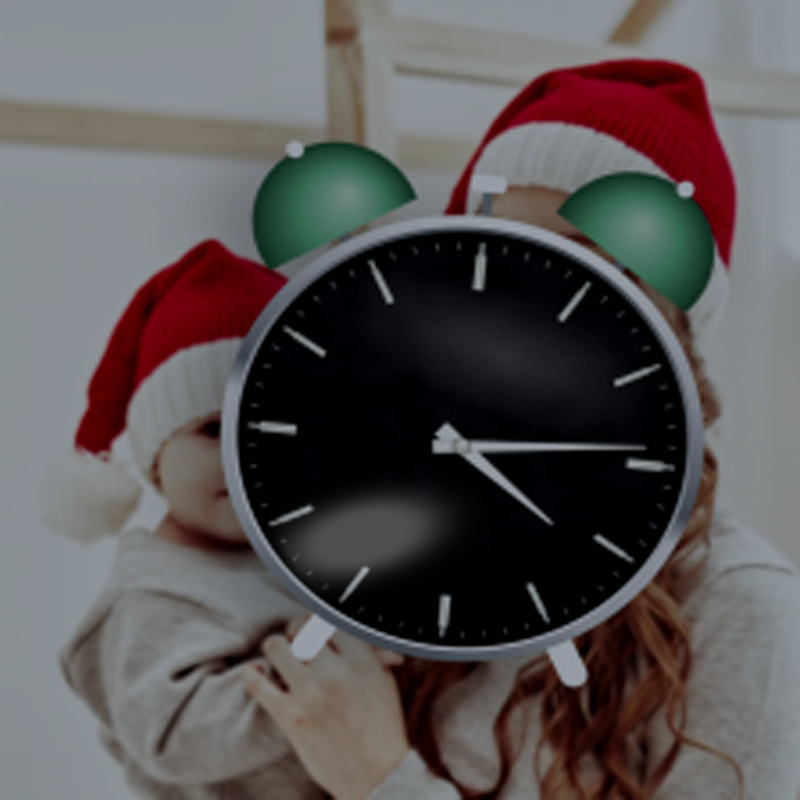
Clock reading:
4.14
